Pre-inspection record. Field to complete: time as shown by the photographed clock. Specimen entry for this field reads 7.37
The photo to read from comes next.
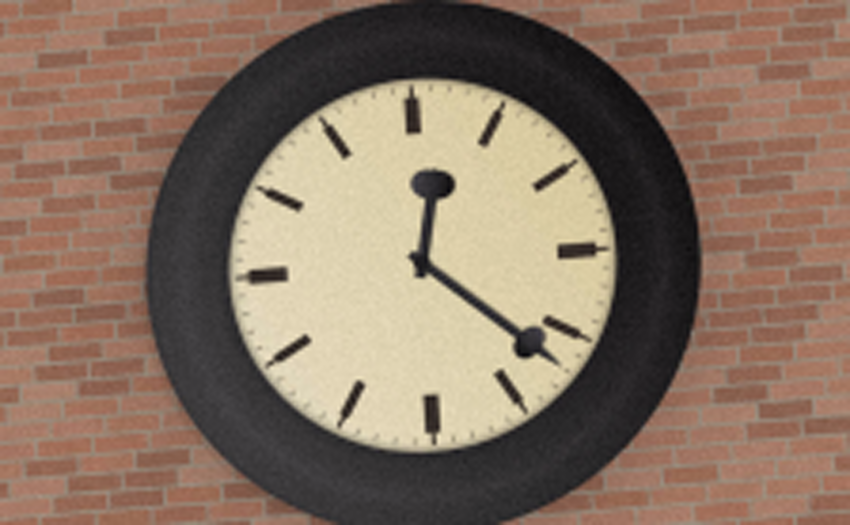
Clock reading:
12.22
